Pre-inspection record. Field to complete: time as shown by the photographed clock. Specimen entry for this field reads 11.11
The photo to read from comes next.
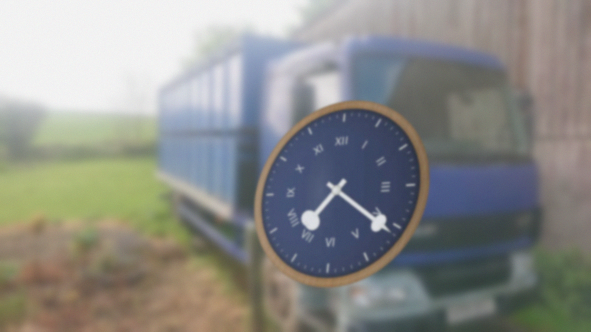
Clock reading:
7.21
